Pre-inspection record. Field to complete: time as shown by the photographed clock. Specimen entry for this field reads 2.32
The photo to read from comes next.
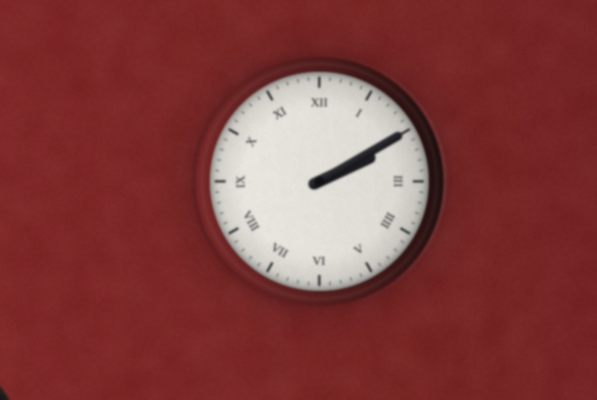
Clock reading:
2.10
